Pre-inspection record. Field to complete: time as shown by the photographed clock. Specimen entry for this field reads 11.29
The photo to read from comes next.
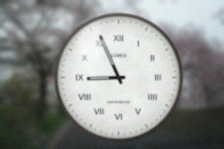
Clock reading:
8.56
